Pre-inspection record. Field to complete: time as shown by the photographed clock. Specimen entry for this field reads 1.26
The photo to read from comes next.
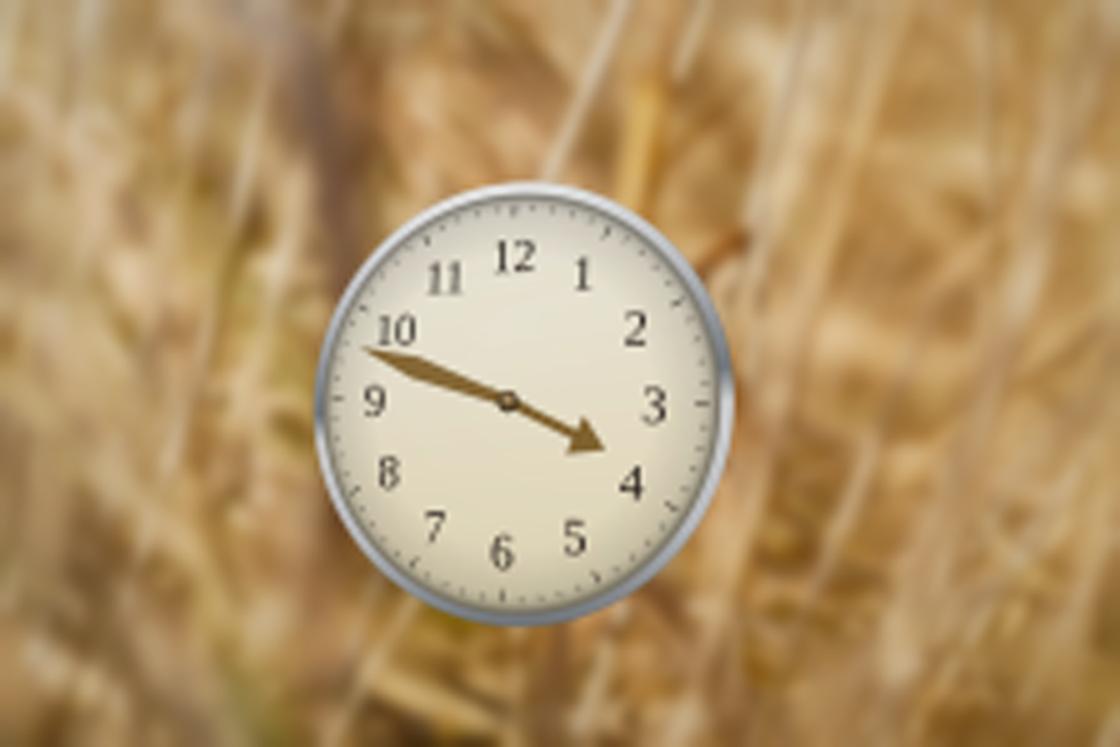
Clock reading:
3.48
